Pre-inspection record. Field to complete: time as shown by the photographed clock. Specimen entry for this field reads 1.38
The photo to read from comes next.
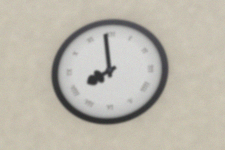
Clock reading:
7.59
